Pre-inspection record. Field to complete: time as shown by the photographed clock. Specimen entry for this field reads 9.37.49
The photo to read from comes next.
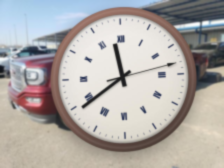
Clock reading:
11.39.13
